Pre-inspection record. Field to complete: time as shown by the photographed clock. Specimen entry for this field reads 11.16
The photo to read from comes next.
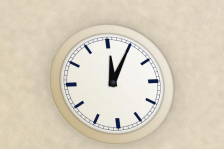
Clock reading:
12.05
